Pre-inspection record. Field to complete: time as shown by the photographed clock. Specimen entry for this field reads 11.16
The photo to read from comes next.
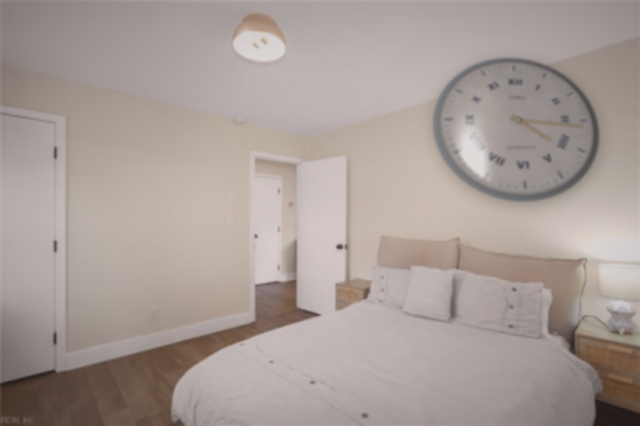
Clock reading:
4.16
